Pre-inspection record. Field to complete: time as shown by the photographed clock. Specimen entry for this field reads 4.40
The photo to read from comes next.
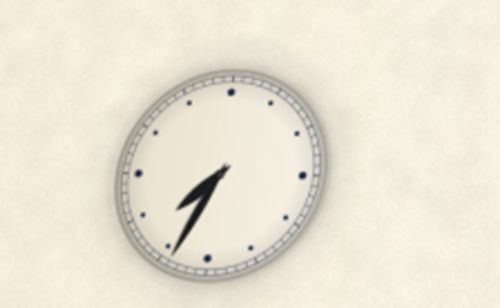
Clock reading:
7.34
